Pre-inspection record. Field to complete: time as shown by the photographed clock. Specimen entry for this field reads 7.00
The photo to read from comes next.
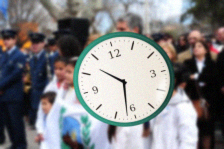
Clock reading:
10.32
